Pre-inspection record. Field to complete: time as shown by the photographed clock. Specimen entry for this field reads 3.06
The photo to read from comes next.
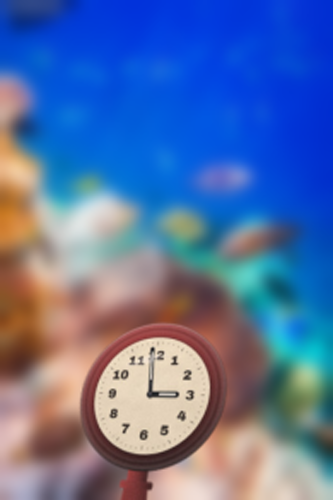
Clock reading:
2.59
